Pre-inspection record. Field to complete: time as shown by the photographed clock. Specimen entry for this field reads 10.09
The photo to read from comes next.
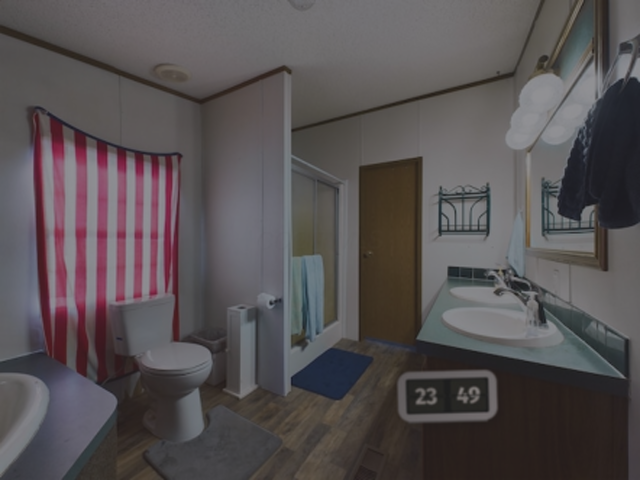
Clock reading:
23.49
